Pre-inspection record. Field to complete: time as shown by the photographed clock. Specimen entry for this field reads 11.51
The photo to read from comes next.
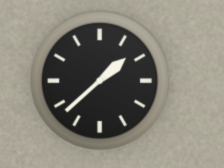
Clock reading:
1.38
